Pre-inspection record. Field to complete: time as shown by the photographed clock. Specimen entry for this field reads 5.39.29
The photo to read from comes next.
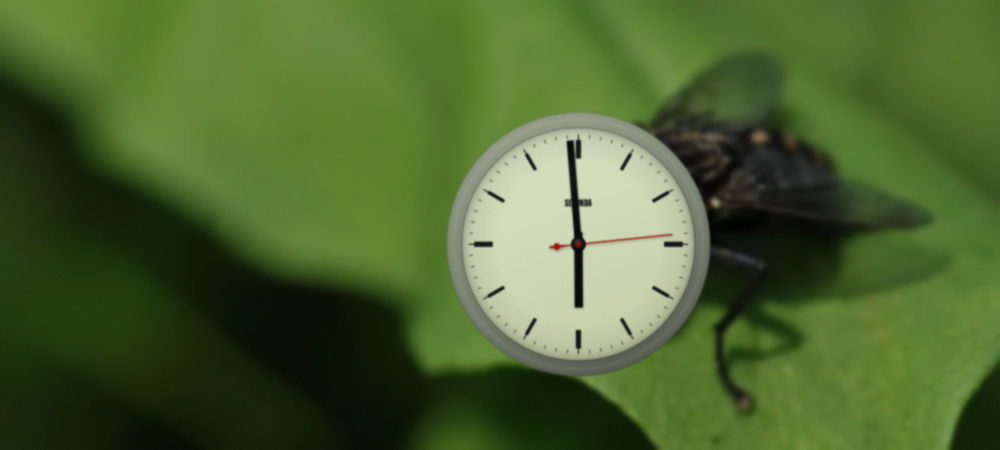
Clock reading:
5.59.14
